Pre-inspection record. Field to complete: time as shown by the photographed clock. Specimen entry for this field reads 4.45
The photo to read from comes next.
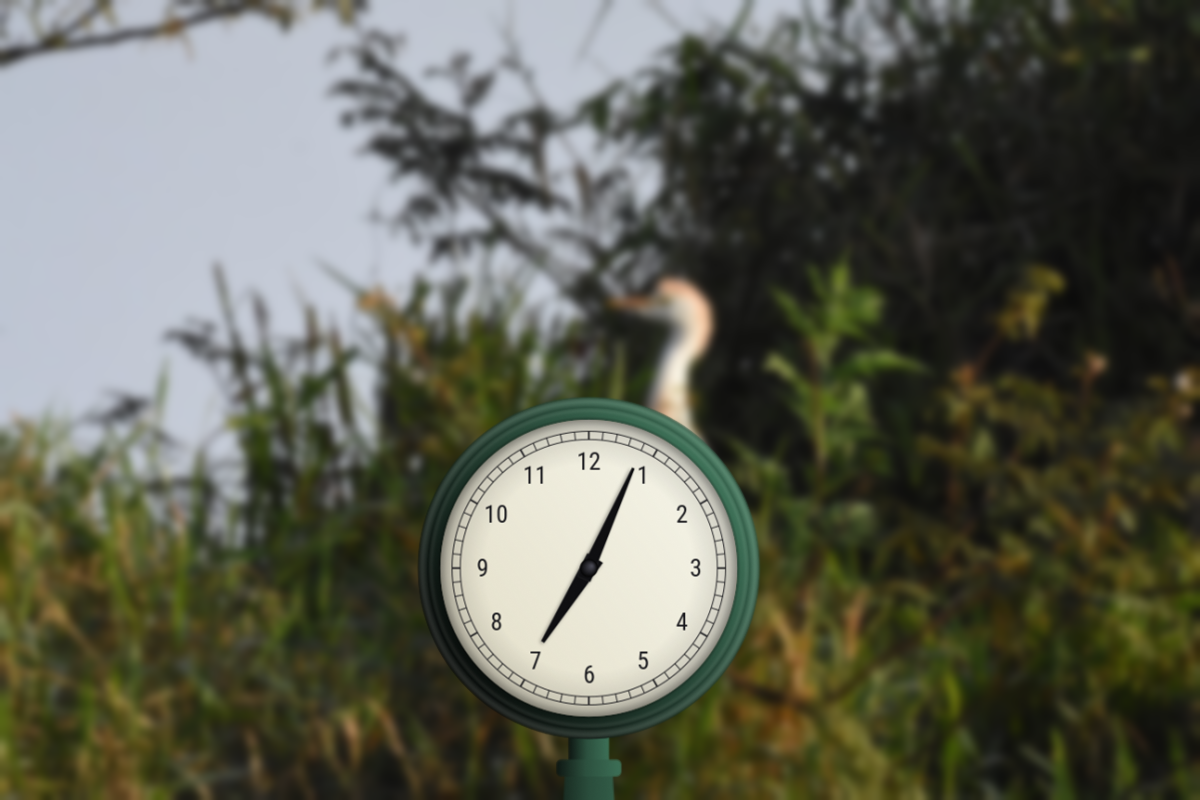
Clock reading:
7.04
